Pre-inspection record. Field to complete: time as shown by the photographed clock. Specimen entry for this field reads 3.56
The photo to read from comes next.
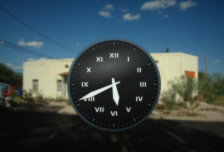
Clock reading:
5.41
